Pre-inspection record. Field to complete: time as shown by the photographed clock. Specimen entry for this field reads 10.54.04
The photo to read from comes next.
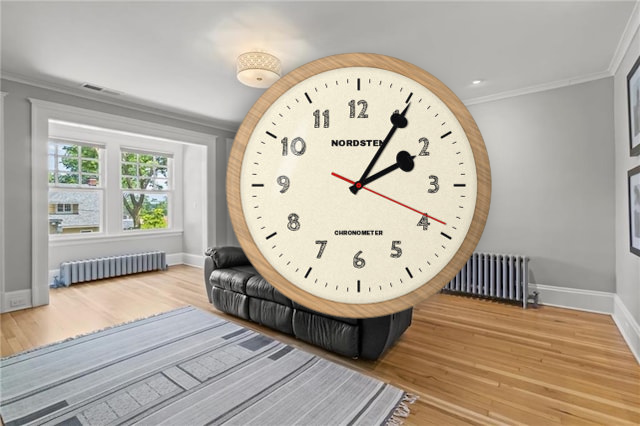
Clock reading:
2.05.19
